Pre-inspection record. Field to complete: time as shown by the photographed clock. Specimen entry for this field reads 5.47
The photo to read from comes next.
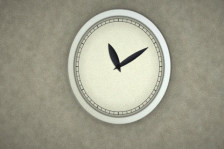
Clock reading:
11.10
